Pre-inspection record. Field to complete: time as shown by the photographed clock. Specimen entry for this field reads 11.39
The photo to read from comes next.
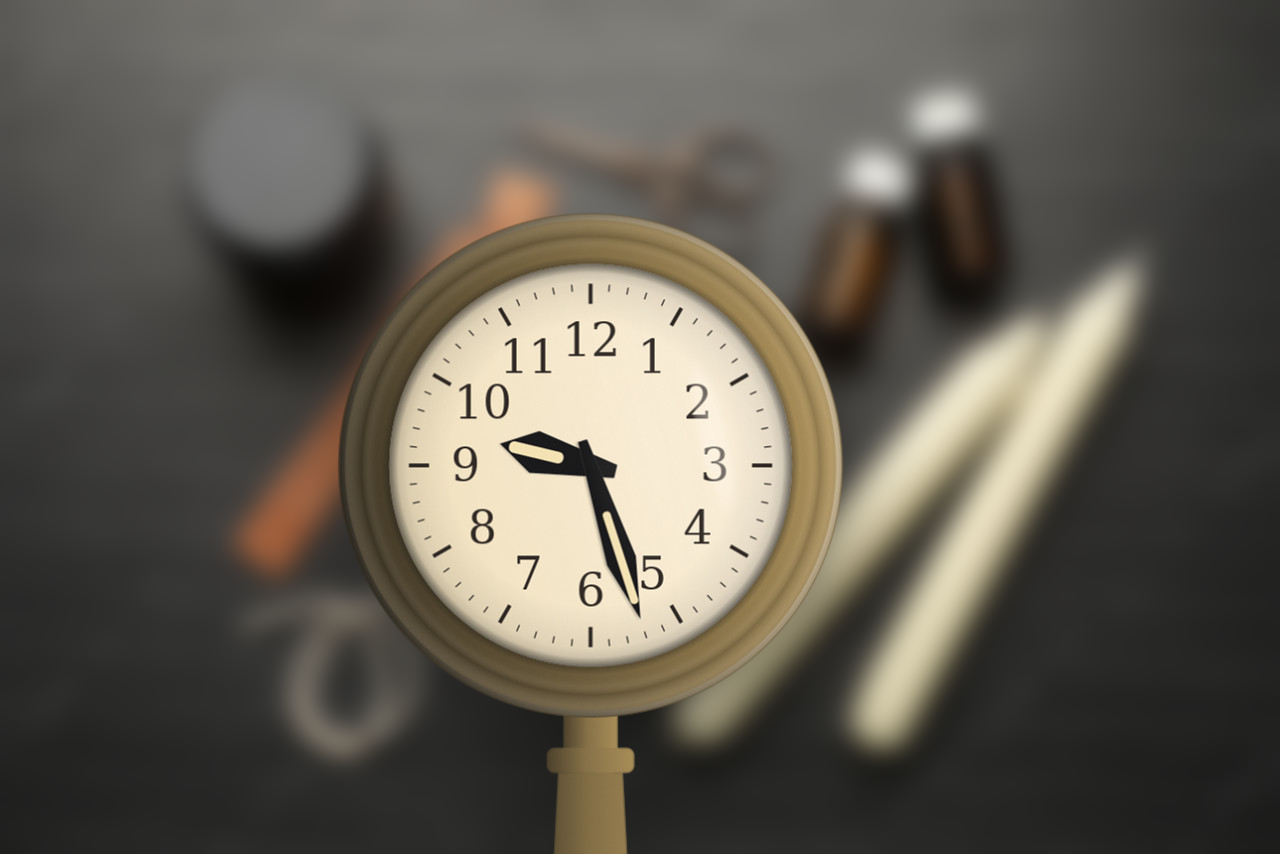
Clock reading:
9.27
